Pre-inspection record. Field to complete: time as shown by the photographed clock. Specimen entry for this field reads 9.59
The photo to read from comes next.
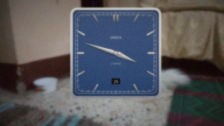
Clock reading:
3.48
